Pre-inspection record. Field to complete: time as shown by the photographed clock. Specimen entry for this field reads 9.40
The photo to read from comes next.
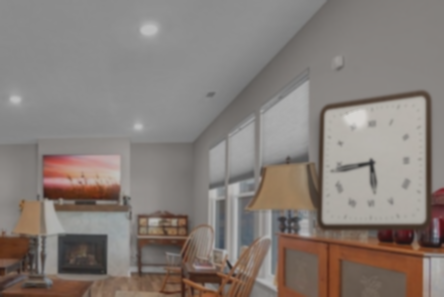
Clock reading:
5.44
